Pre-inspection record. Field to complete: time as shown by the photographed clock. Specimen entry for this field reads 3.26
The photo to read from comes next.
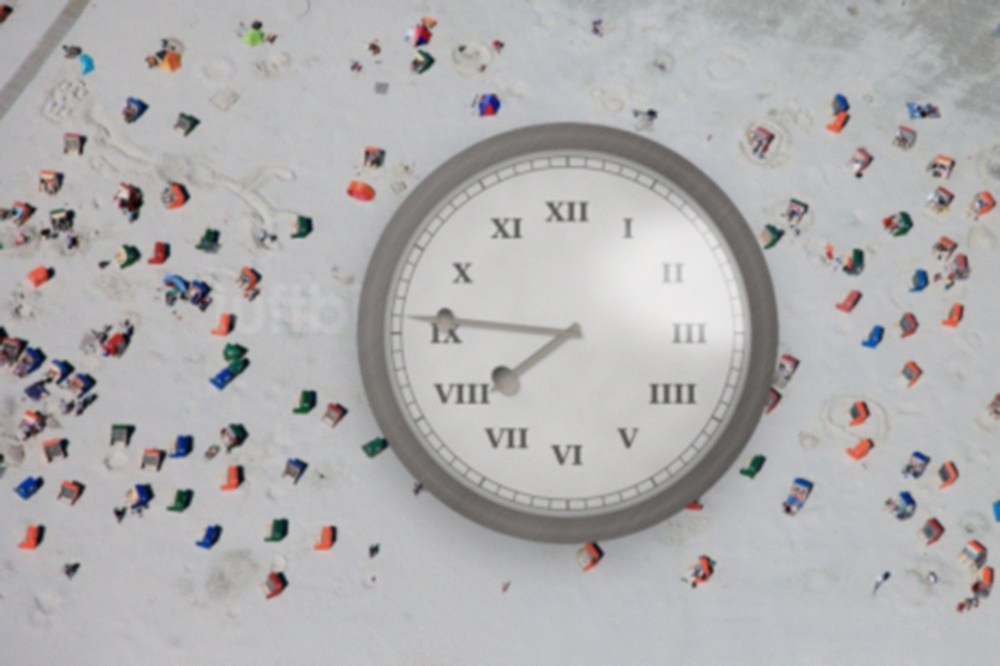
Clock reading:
7.46
